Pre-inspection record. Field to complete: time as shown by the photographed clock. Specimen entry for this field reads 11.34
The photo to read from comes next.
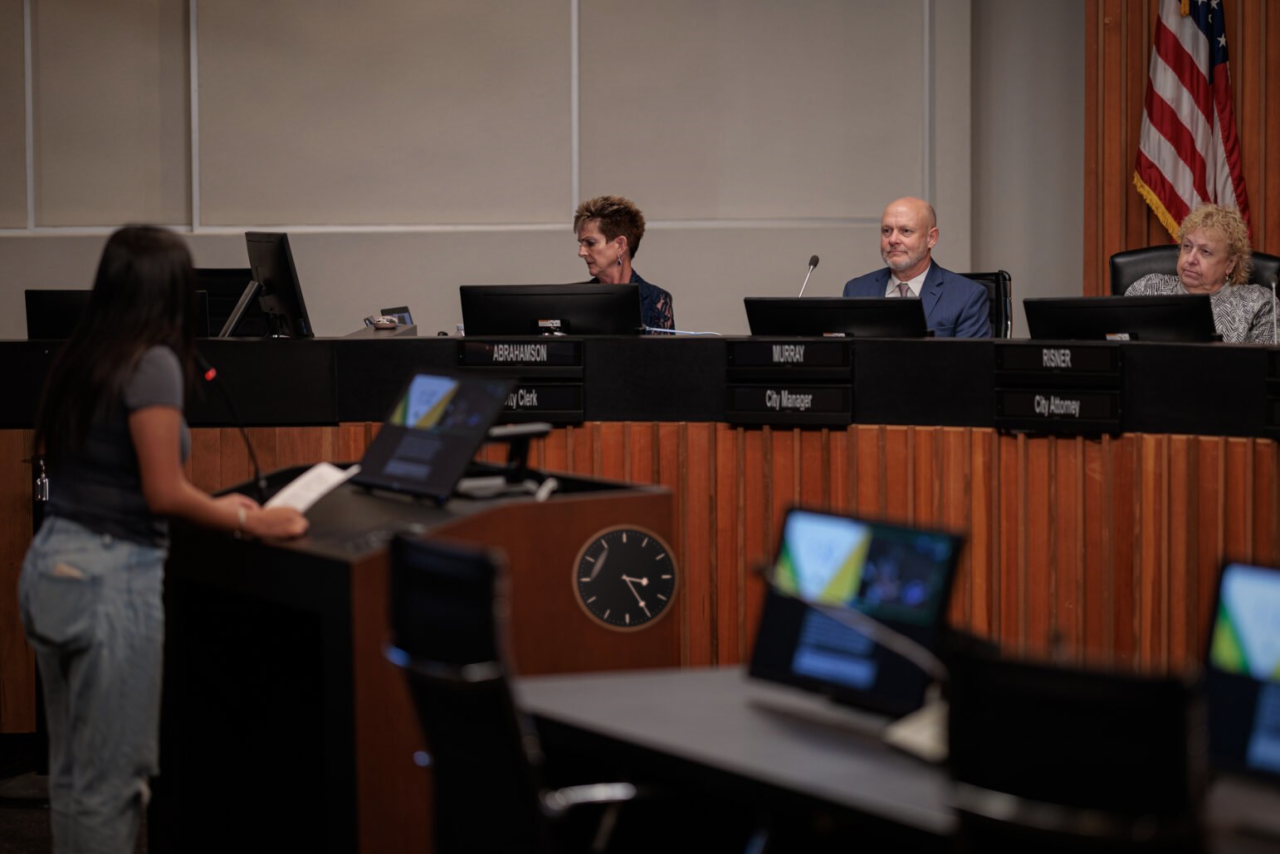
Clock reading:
3.25
